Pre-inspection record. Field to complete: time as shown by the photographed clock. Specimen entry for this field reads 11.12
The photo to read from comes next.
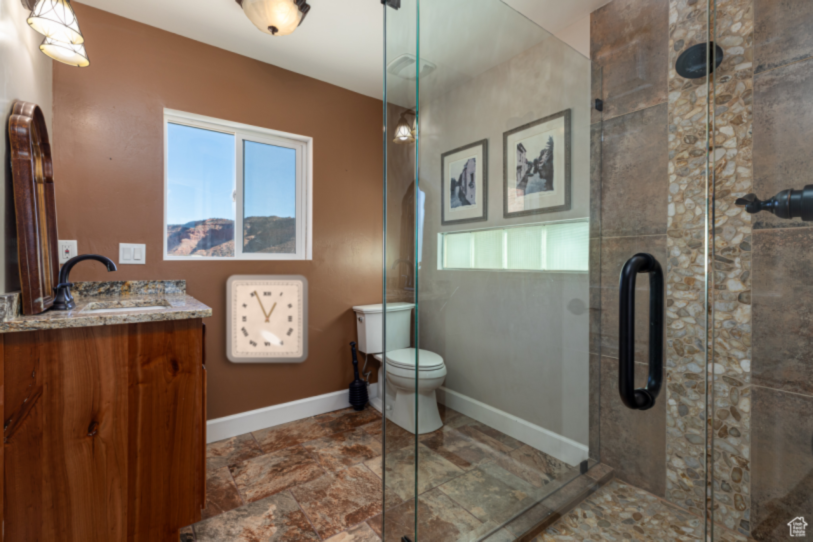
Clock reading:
12.56
